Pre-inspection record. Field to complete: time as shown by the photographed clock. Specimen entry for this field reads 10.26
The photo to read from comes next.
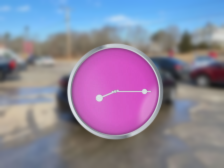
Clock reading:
8.15
